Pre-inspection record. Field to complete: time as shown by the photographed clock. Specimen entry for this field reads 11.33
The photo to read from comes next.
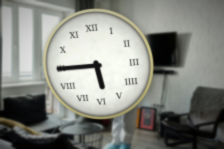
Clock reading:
5.45
